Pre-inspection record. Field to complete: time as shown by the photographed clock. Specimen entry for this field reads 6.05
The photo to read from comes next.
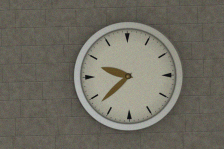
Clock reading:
9.38
